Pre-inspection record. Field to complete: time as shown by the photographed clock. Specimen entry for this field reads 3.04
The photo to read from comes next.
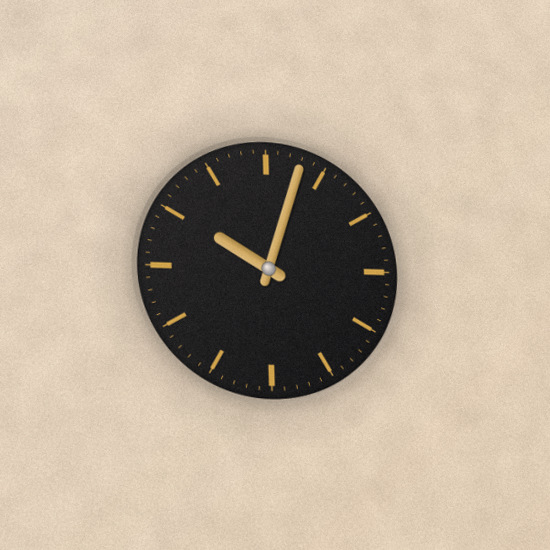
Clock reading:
10.03
